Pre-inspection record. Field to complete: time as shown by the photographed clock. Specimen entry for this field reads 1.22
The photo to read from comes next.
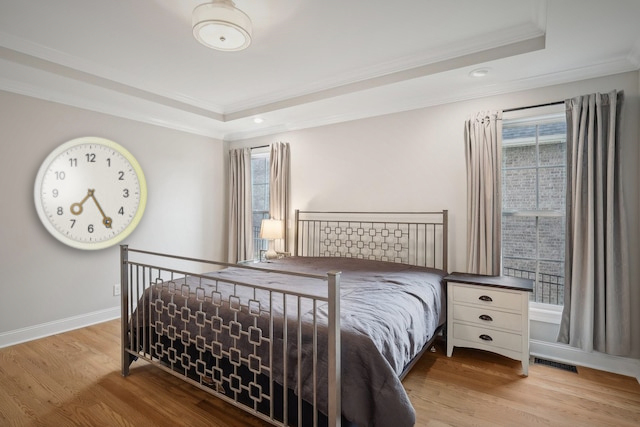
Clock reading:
7.25
